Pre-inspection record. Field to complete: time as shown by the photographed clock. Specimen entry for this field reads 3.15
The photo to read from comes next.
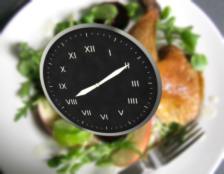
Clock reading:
8.10
